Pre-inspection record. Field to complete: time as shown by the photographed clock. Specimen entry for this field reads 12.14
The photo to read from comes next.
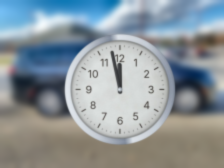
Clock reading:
11.58
